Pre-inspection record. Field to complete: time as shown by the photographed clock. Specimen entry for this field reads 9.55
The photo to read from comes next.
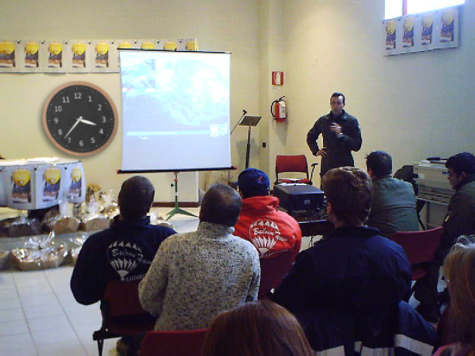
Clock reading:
3.37
